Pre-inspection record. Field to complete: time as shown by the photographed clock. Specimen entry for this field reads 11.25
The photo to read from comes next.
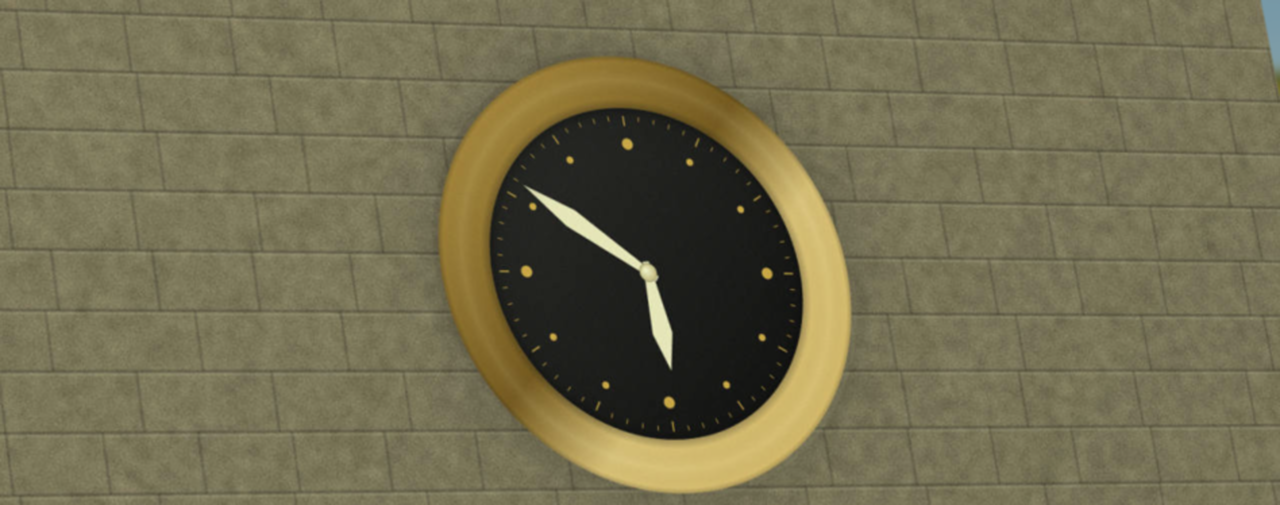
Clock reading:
5.51
